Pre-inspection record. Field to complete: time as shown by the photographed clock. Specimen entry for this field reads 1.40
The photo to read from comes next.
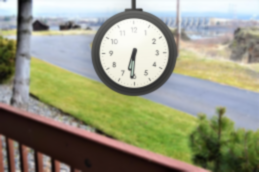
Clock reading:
6.31
